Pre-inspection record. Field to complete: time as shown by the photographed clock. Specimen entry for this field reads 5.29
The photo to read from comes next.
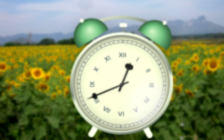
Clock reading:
12.41
